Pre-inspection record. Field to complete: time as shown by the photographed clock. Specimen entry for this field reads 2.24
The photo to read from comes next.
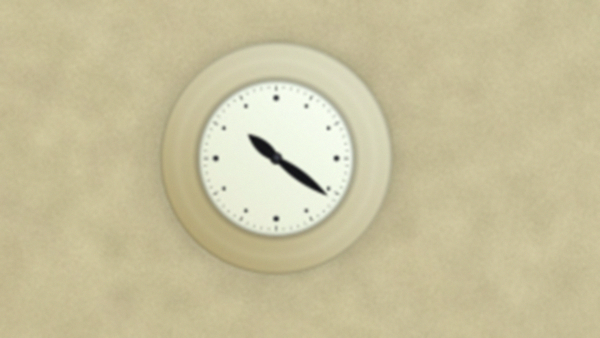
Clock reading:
10.21
